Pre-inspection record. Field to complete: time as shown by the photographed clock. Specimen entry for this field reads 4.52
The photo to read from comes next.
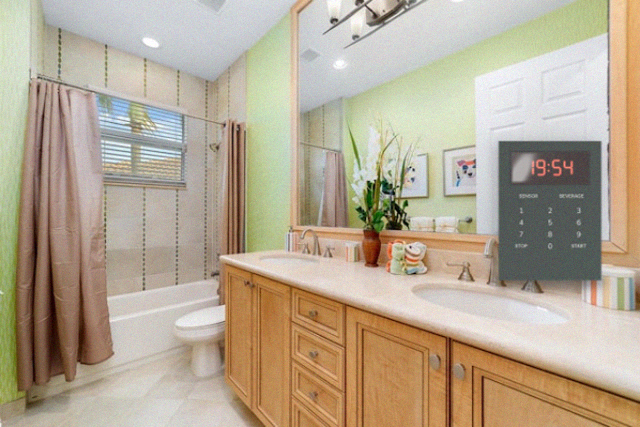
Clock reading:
19.54
